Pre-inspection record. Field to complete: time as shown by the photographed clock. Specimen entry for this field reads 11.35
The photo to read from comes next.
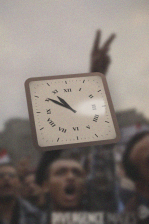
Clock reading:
10.51
